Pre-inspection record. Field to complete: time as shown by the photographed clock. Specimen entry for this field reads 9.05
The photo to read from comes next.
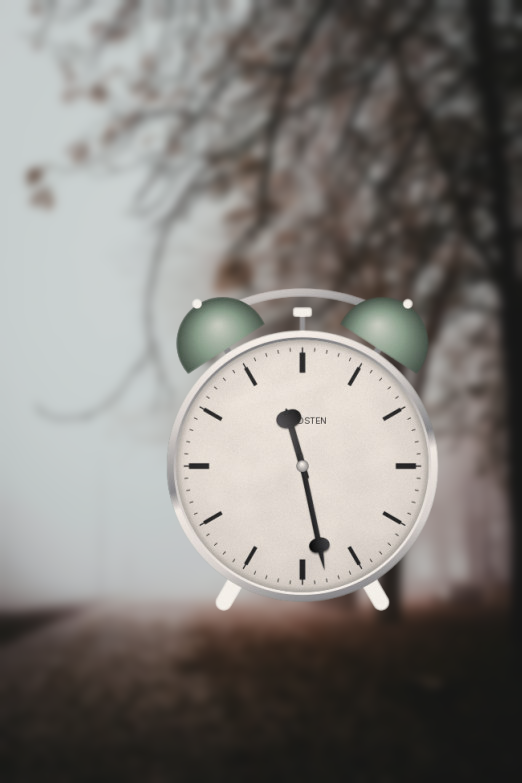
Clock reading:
11.28
